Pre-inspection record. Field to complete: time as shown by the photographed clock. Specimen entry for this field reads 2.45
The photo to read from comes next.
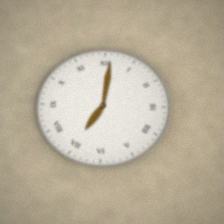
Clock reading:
7.01
